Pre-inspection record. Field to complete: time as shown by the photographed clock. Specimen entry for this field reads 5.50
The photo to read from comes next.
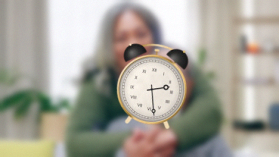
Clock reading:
2.28
